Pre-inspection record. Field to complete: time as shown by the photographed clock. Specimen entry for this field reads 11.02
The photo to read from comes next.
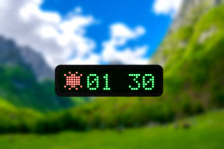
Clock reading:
1.30
